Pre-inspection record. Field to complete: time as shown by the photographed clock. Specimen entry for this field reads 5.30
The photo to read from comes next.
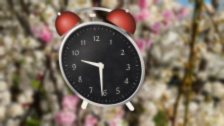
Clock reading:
9.31
